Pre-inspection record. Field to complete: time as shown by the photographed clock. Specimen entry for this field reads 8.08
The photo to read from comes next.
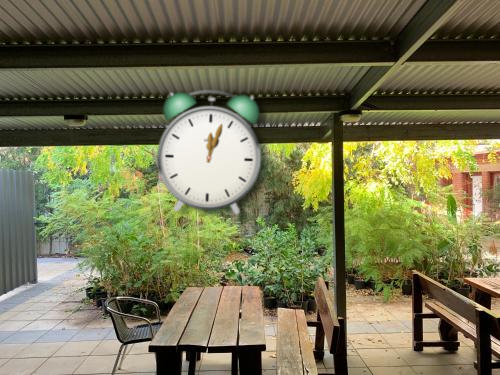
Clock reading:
12.03
